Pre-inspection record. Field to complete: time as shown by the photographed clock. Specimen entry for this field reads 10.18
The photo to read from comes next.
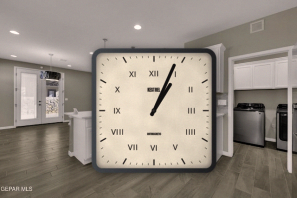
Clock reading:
1.04
